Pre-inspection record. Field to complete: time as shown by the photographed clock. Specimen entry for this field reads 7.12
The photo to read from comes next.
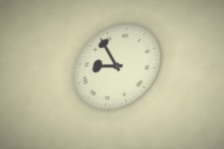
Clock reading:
8.53
